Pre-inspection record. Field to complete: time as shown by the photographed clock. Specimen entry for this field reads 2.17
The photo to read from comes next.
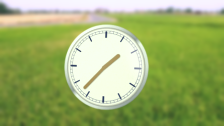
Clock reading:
1.37
